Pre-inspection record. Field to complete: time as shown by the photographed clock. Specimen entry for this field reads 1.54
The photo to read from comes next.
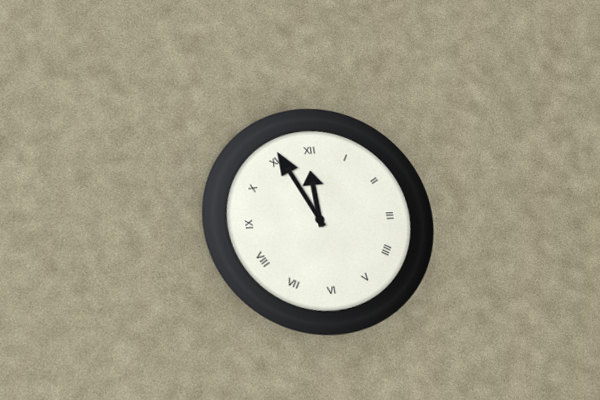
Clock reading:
11.56
